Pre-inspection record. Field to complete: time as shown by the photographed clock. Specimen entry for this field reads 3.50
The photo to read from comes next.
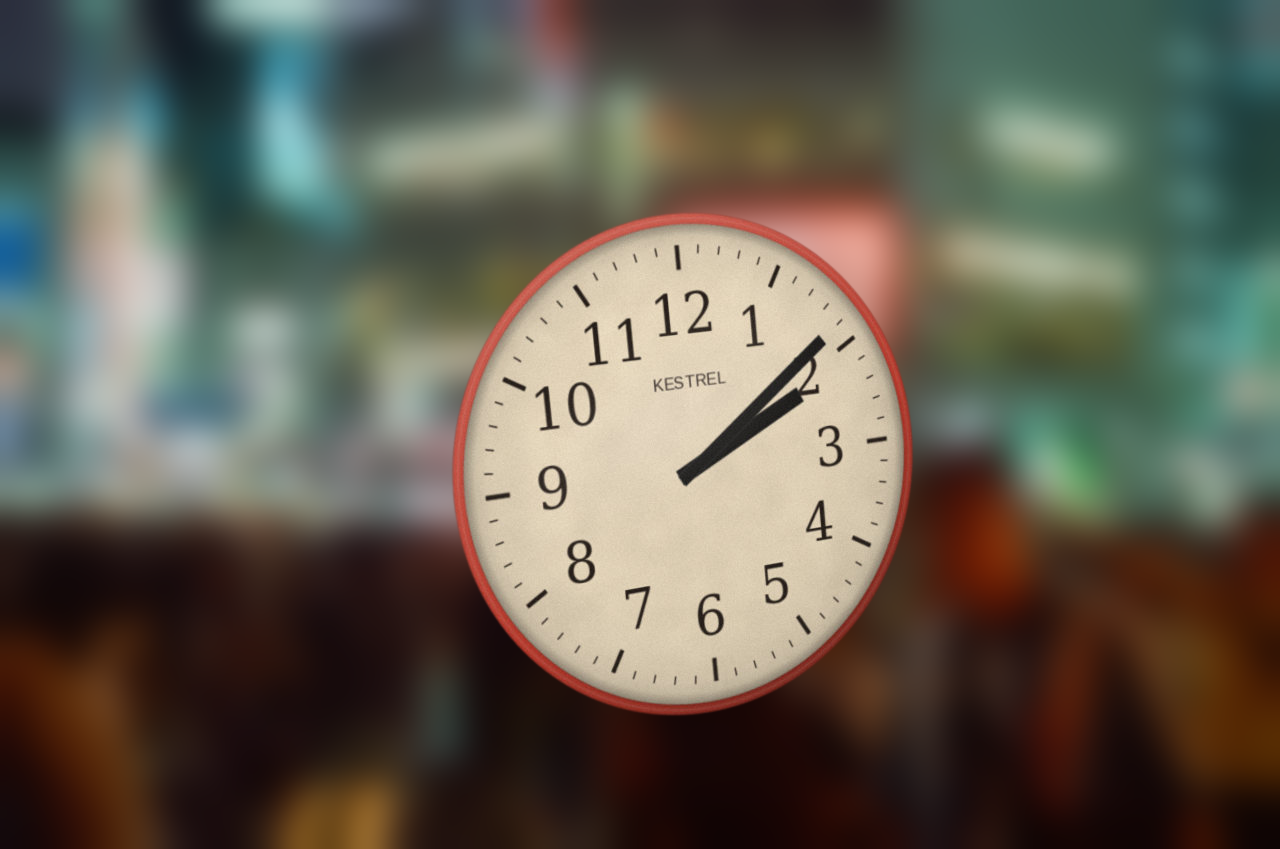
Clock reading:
2.09
